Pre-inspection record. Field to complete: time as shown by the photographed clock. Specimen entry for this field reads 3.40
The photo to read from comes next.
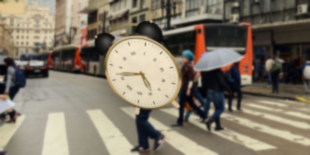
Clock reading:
5.47
